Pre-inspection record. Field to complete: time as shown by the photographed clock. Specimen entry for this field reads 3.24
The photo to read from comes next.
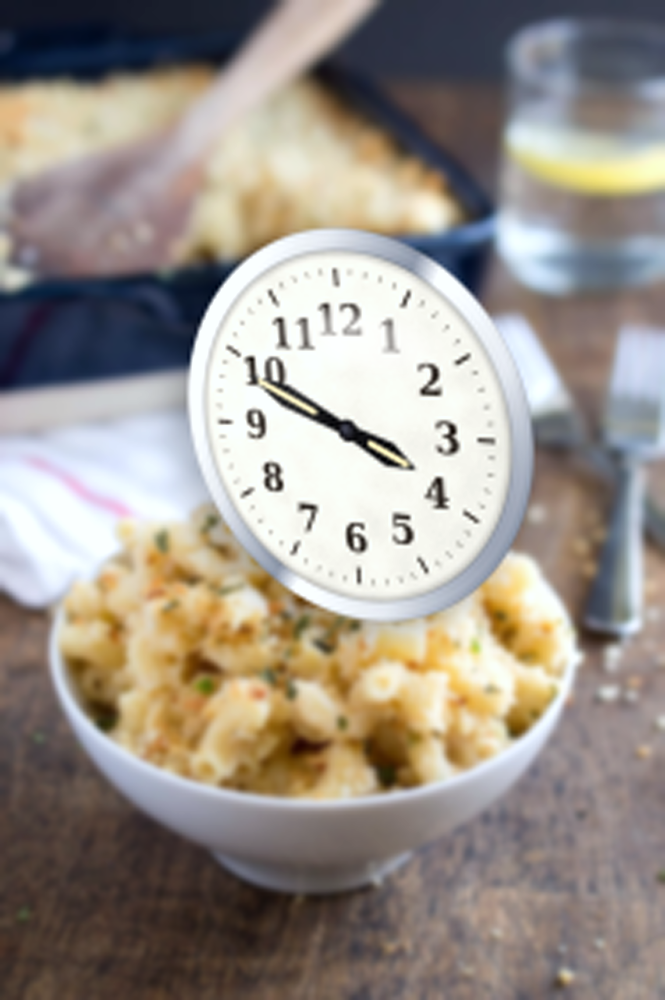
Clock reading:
3.49
